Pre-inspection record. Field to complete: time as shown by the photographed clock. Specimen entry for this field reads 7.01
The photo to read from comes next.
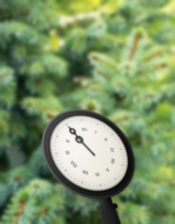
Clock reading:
10.55
